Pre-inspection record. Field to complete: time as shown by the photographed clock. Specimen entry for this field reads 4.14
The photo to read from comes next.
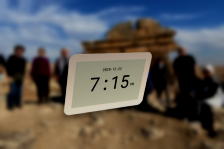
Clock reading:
7.15
